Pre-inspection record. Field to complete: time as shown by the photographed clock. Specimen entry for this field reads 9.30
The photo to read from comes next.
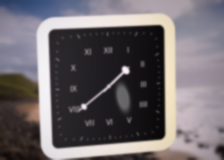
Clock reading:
1.39
